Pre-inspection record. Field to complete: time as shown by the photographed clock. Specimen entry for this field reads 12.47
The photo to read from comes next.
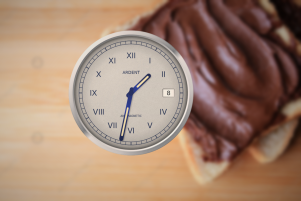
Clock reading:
1.32
